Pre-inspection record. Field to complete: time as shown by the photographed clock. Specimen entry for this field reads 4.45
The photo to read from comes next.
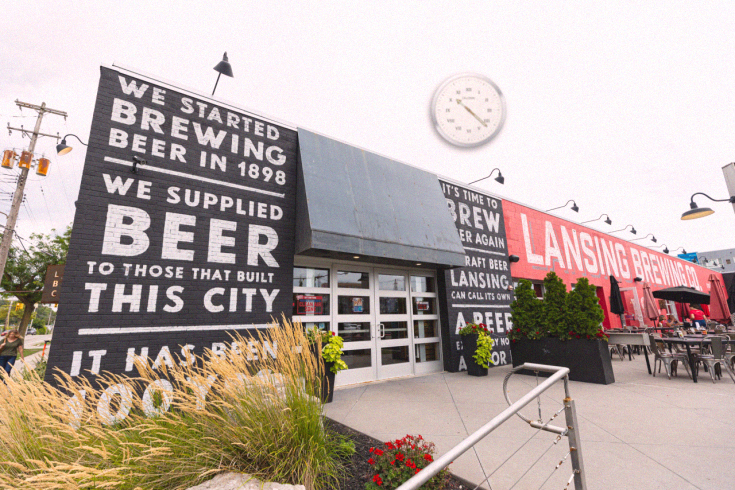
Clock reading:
10.22
